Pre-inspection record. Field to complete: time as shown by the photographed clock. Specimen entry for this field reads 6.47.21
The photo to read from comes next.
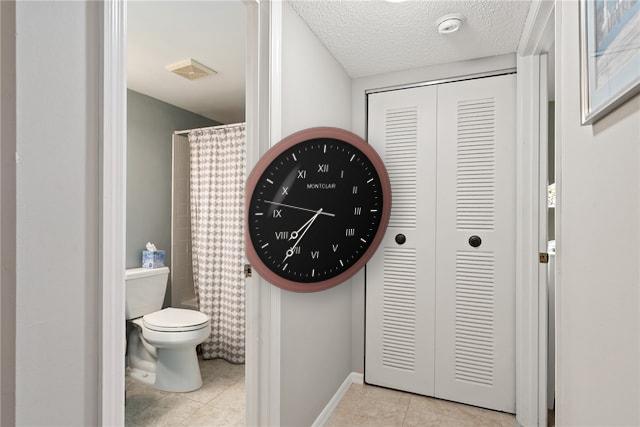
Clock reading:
7.35.47
